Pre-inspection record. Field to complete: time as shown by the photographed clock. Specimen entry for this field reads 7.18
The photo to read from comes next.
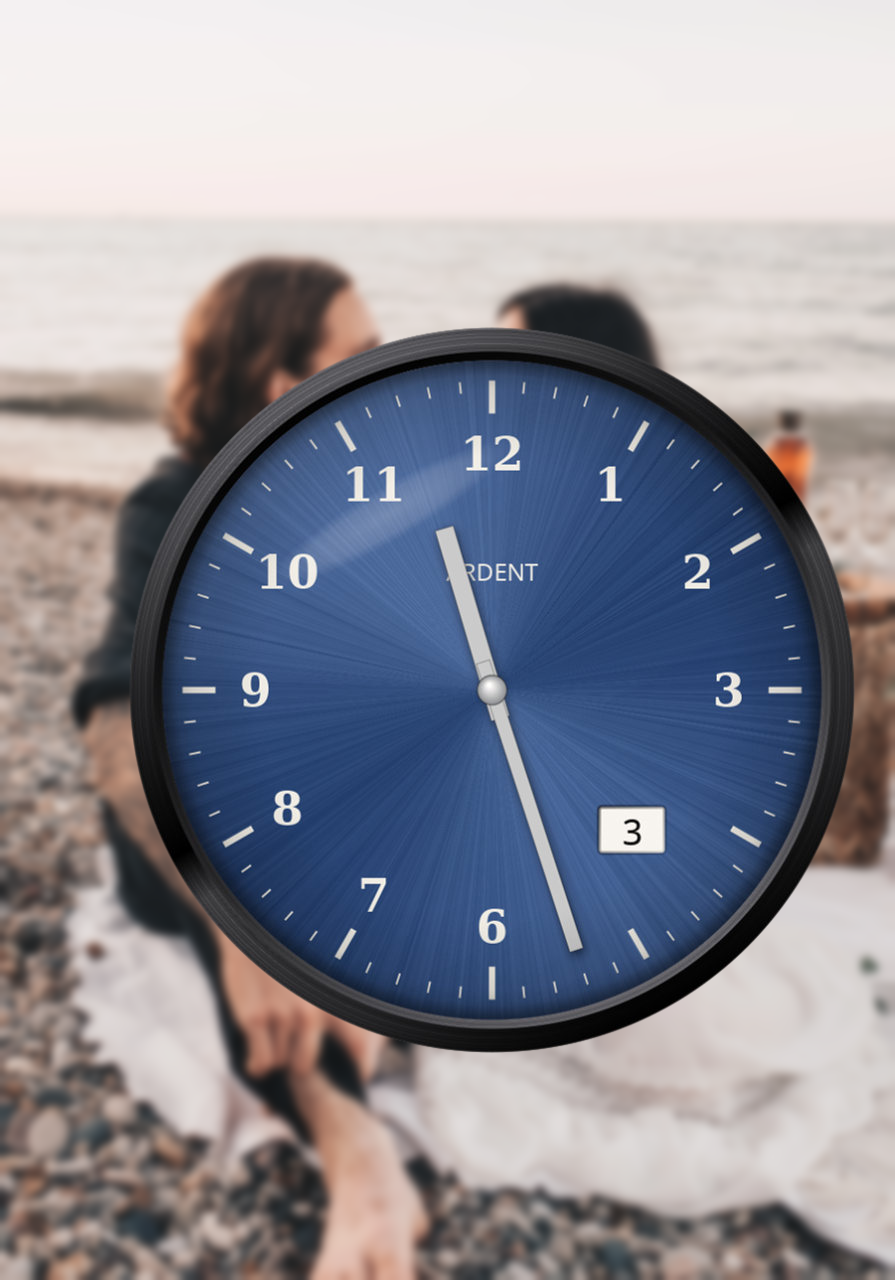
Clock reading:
11.27
